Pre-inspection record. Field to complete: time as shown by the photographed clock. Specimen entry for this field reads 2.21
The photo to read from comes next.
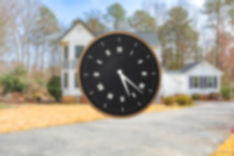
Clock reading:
5.22
